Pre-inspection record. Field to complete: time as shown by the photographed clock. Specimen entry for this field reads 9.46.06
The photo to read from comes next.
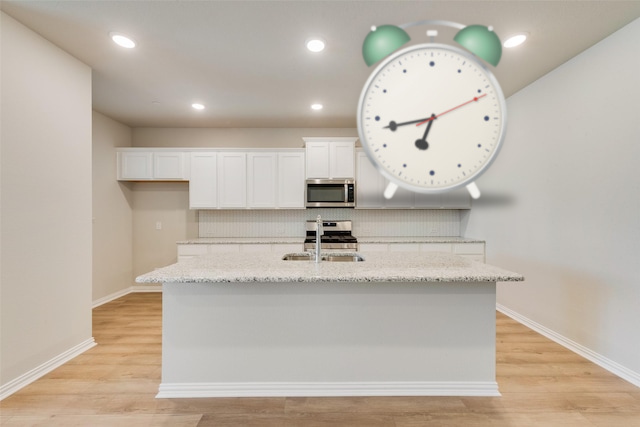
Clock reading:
6.43.11
